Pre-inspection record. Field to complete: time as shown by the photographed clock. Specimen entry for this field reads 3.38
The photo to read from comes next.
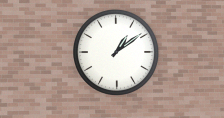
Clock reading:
1.09
